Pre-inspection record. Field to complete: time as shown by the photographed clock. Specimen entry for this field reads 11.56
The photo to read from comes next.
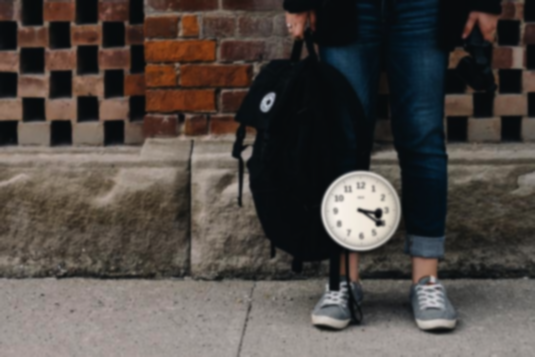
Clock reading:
3.21
